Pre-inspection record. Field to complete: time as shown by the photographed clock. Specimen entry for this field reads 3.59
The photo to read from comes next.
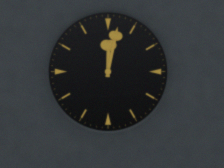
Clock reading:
12.02
